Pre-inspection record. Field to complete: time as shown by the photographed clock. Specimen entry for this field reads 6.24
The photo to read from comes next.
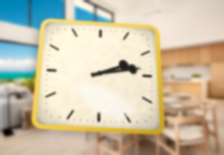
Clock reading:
2.13
